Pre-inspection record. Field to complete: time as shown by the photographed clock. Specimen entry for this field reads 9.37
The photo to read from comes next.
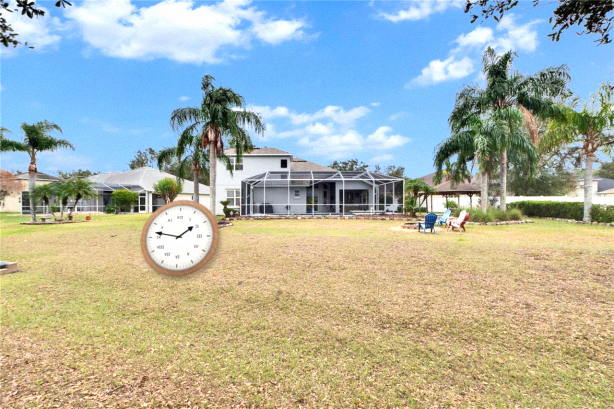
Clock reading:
1.47
